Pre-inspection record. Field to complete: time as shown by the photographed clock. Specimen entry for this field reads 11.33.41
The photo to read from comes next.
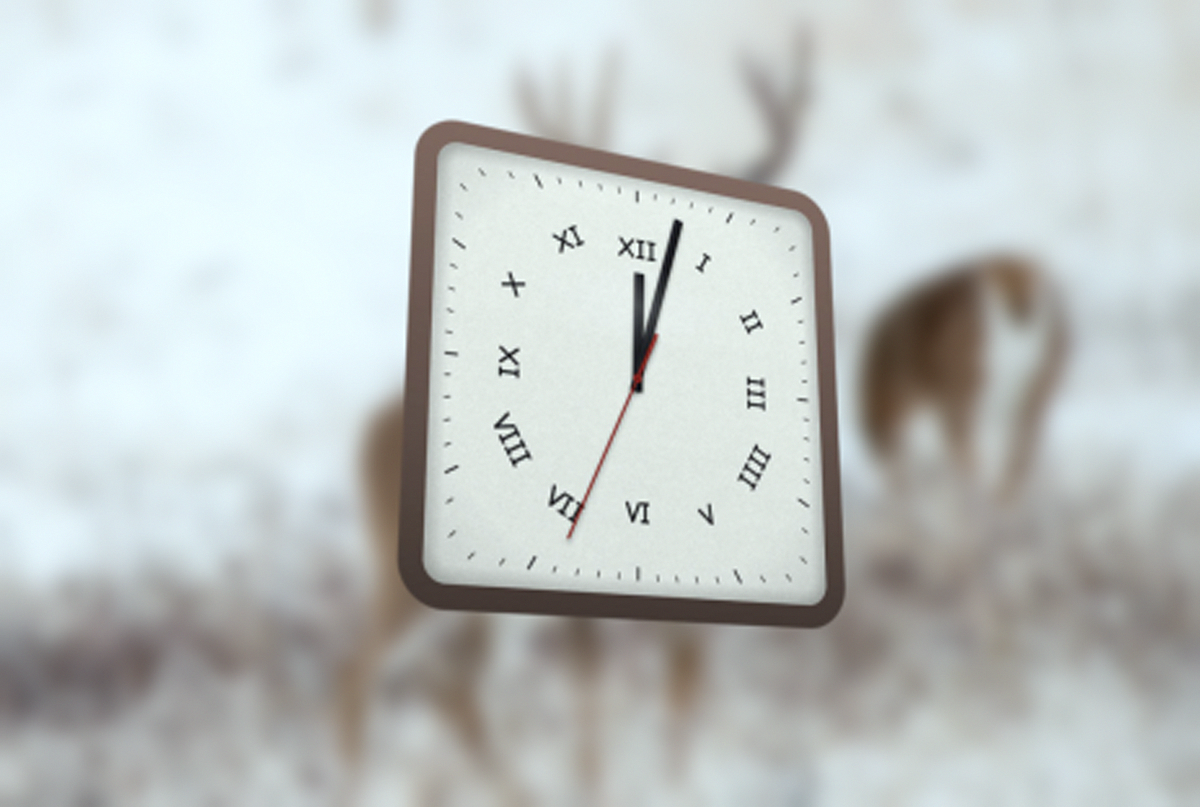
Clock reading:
12.02.34
